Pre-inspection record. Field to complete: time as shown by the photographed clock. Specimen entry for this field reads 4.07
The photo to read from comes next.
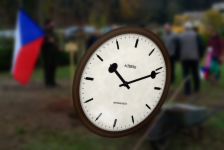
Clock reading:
10.11
